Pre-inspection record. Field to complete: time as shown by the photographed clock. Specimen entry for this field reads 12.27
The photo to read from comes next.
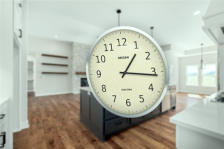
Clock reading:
1.16
